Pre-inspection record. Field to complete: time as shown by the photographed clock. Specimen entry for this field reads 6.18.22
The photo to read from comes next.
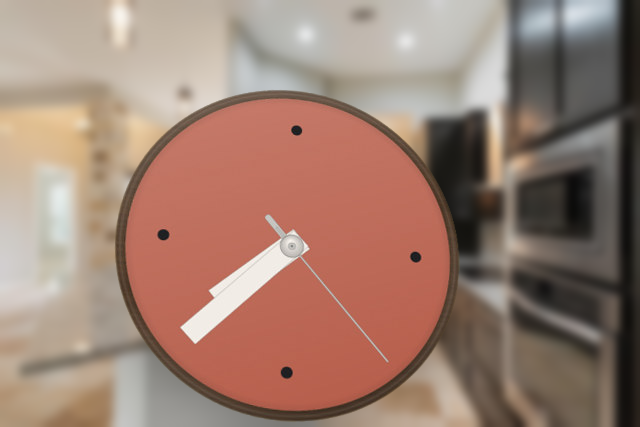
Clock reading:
7.37.23
